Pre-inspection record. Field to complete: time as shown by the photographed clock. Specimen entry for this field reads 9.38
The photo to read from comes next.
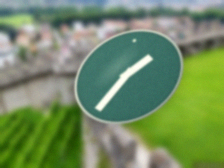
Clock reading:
1.35
